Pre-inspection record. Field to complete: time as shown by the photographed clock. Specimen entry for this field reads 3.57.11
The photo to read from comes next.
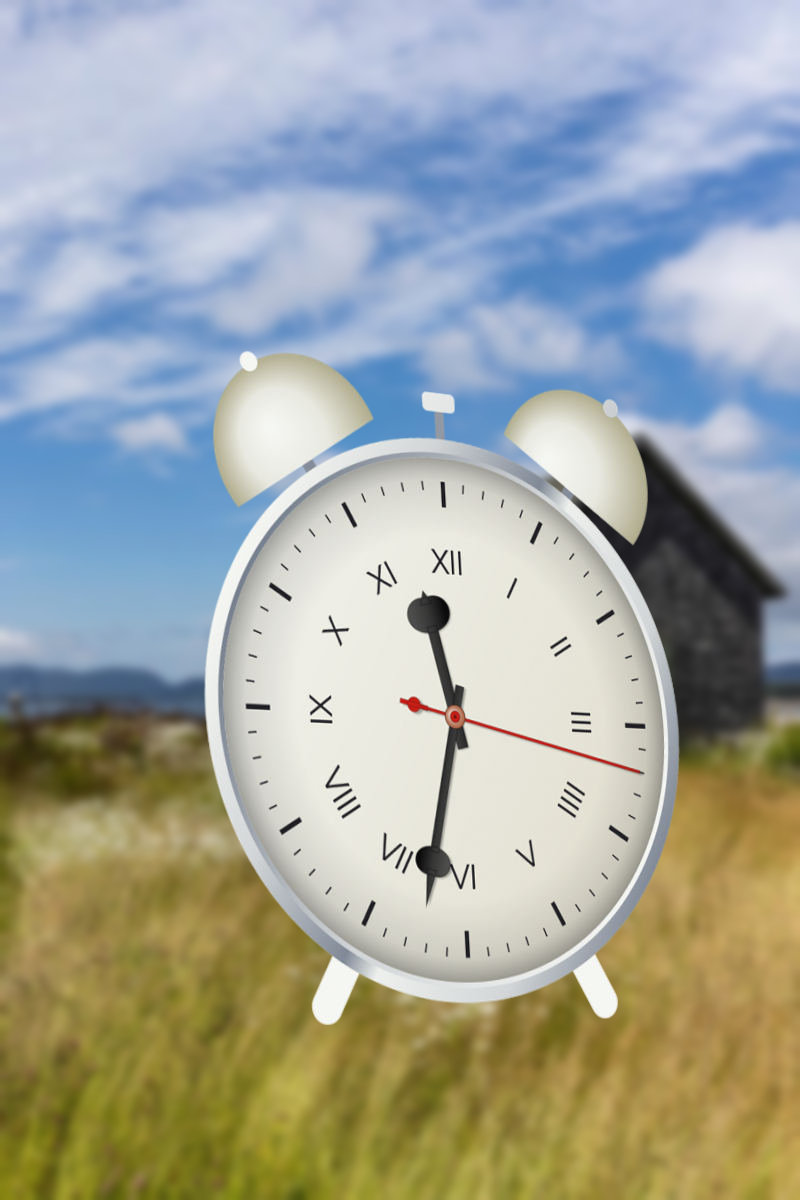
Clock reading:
11.32.17
